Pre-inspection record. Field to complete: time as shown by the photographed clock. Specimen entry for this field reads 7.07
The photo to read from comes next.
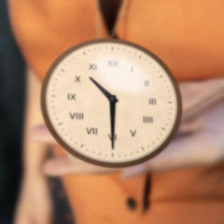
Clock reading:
10.30
